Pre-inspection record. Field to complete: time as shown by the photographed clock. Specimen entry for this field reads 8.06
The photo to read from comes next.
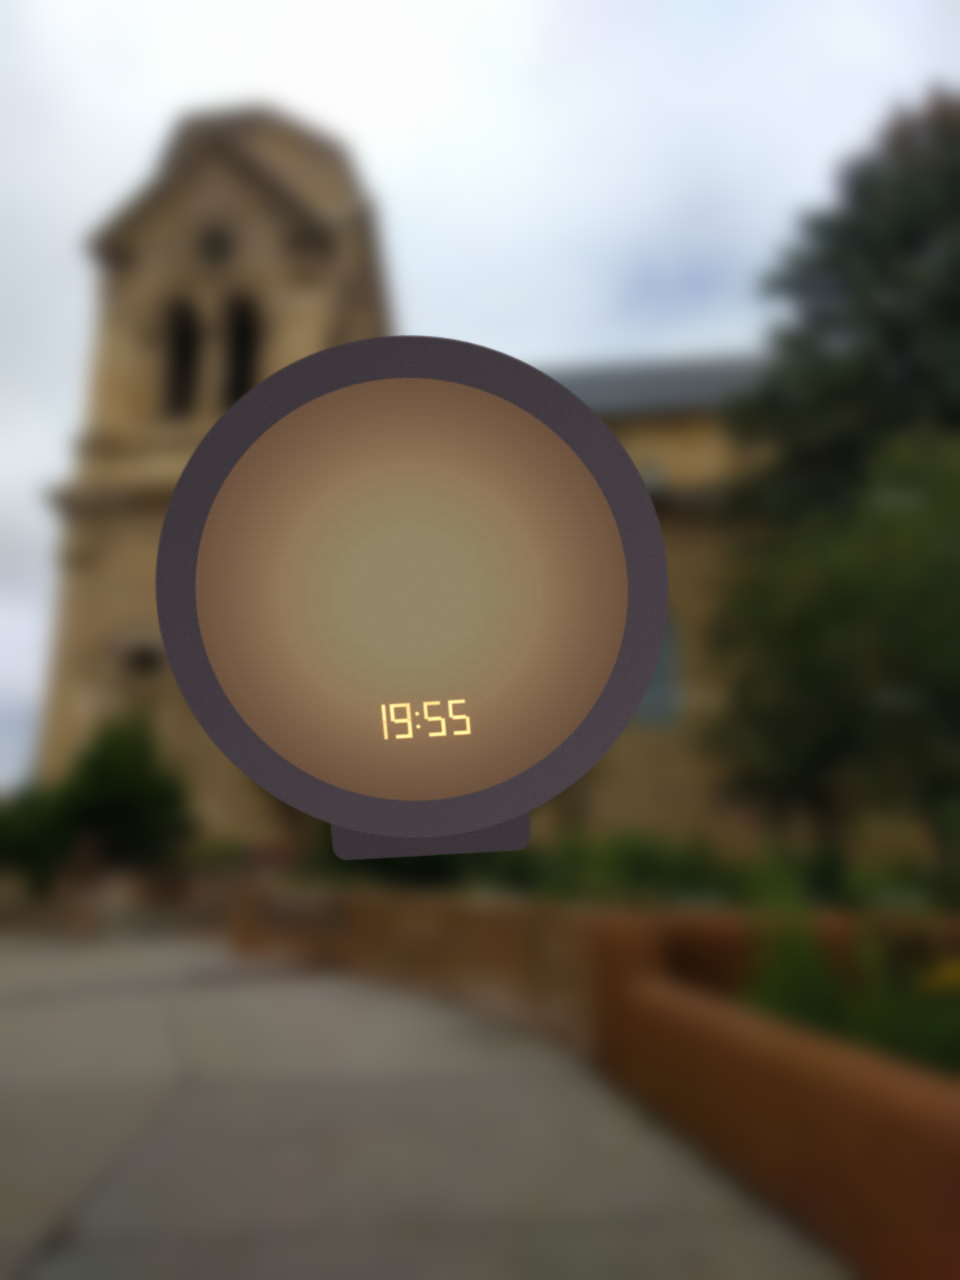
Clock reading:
19.55
